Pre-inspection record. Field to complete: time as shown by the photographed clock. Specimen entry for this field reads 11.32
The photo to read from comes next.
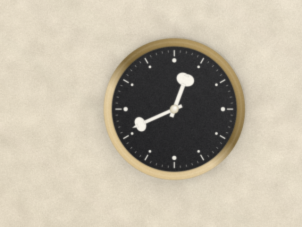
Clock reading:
12.41
